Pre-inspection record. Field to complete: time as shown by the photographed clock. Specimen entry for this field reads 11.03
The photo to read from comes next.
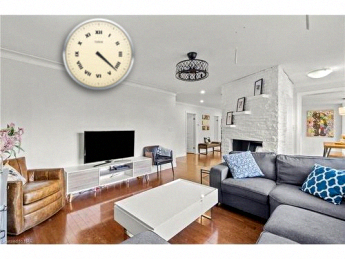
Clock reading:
4.22
